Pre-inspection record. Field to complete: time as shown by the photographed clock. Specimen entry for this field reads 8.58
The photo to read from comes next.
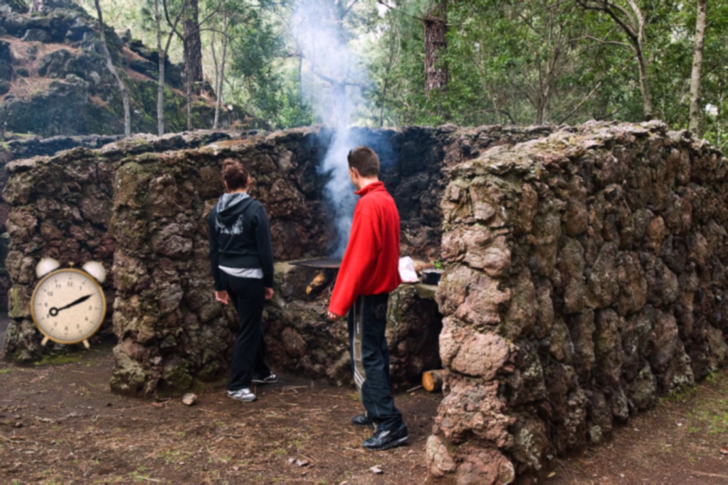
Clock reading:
8.10
